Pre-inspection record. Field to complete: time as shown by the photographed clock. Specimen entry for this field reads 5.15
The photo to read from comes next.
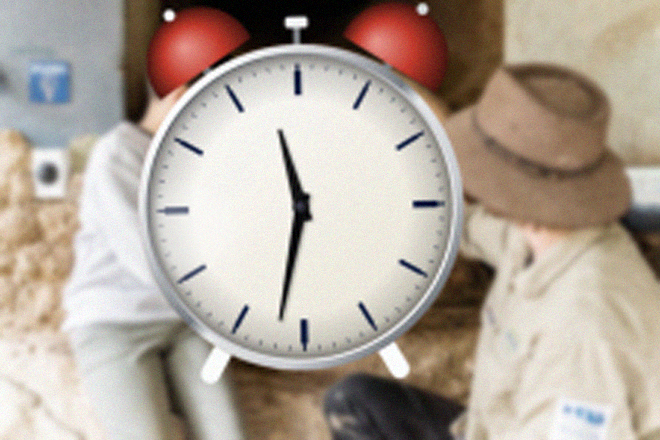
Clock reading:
11.32
